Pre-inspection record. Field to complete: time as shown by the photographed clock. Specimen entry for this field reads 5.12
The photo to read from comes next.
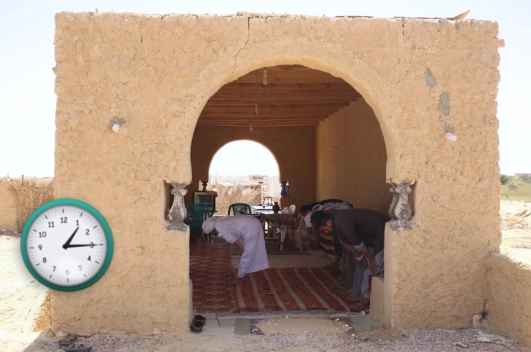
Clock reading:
1.15
